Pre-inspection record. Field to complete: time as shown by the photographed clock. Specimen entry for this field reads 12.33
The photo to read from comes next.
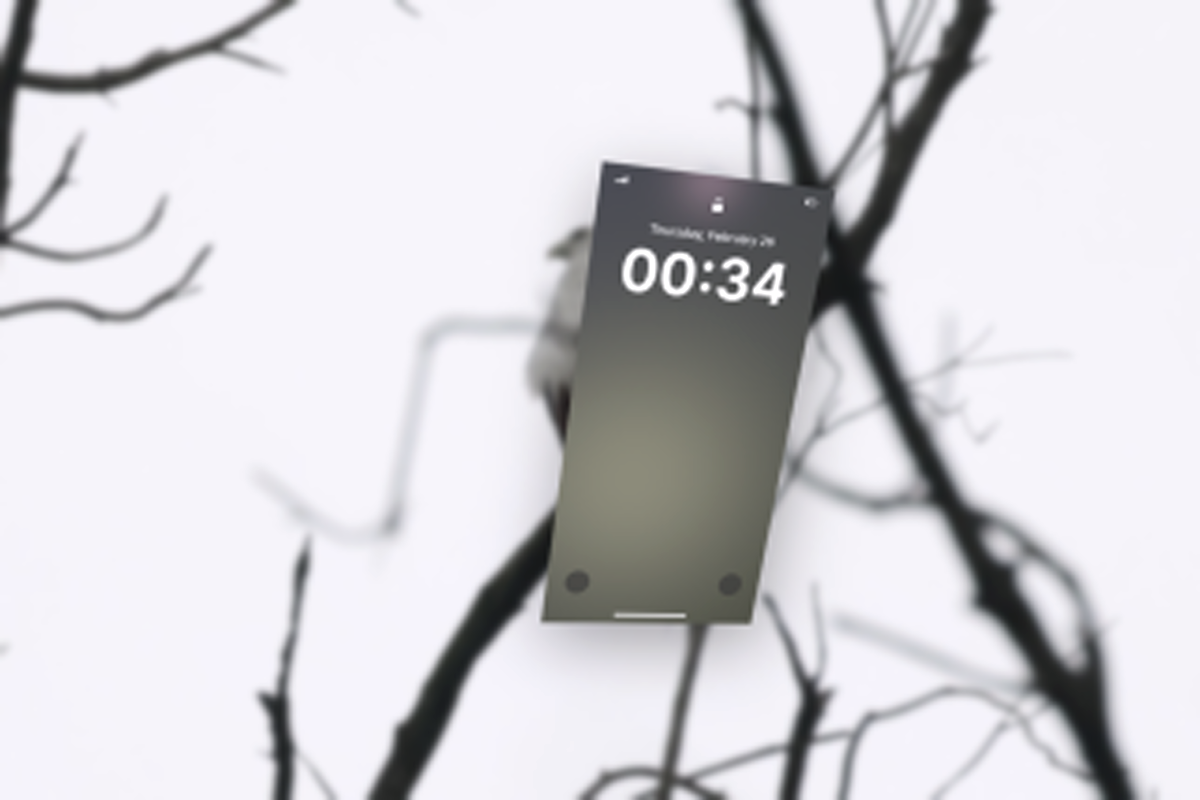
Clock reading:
0.34
